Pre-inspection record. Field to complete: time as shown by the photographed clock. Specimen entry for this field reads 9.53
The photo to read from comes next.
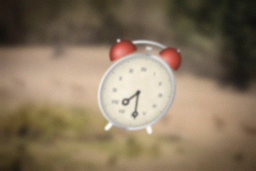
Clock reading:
7.29
